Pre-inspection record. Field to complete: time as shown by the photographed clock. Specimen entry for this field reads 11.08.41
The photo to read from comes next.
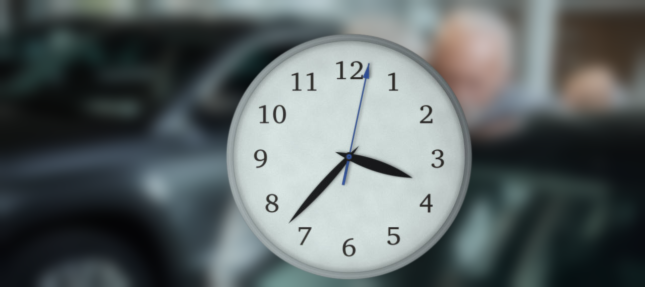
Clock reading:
3.37.02
